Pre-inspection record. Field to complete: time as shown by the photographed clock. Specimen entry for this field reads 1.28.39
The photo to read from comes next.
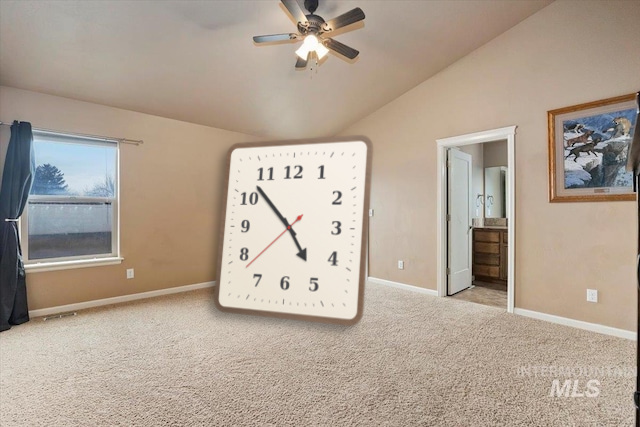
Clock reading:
4.52.38
